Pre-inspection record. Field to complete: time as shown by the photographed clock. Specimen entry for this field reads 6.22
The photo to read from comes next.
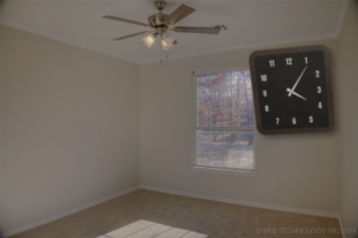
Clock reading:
4.06
